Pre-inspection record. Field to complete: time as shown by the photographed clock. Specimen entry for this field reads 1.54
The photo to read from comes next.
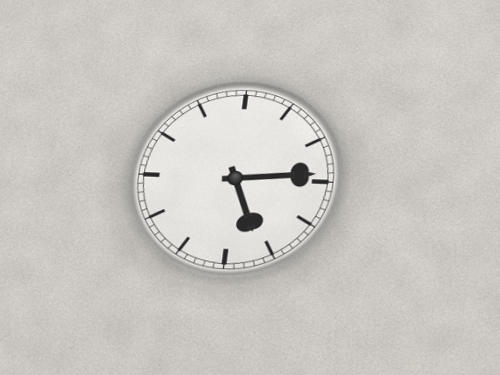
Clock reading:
5.14
